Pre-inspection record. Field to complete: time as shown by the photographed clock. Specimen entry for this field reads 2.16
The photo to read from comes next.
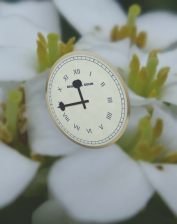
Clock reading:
11.44
